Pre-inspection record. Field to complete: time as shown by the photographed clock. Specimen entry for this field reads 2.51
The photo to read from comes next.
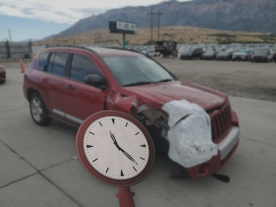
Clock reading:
11.23
